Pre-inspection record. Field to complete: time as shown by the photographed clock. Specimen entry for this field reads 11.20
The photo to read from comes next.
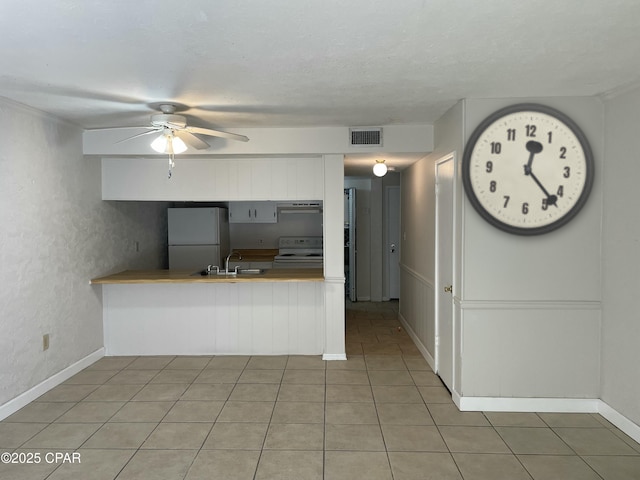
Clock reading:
12.23
